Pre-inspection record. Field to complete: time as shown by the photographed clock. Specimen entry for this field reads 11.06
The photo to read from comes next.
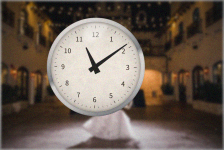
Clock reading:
11.09
